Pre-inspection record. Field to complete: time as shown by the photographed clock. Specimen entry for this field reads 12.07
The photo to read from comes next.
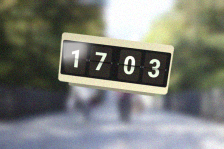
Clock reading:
17.03
